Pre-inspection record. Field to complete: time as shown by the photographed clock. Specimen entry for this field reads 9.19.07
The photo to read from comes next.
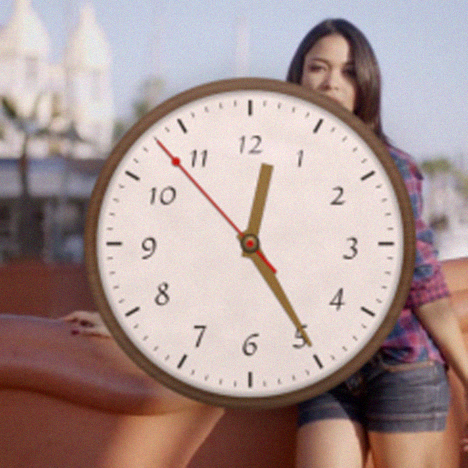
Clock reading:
12.24.53
